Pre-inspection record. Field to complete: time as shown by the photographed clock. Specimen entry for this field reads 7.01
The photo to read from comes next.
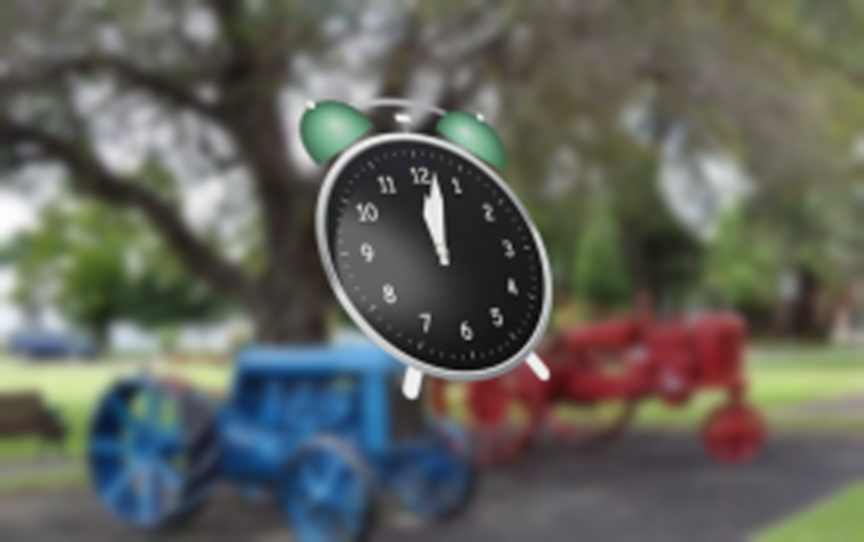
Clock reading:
12.02
